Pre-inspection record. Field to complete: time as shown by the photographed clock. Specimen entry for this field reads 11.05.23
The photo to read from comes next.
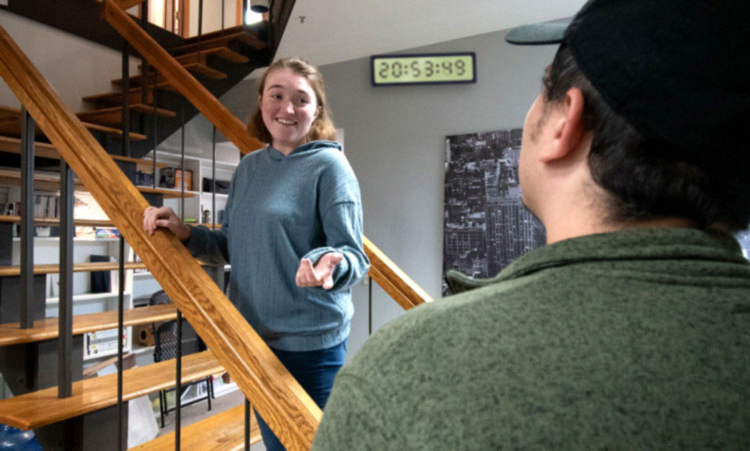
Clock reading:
20.53.49
